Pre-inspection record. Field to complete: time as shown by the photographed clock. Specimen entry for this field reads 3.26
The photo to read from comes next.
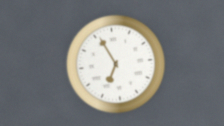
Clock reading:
6.56
